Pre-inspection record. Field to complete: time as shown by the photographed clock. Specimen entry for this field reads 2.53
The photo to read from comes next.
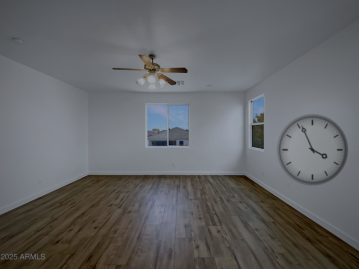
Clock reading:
3.56
